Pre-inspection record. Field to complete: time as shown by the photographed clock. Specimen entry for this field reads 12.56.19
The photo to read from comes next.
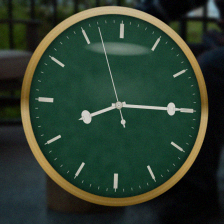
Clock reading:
8.14.57
